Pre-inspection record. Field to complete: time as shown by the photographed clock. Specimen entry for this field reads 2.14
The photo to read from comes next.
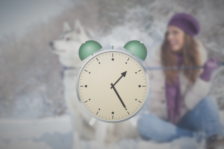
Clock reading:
1.25
